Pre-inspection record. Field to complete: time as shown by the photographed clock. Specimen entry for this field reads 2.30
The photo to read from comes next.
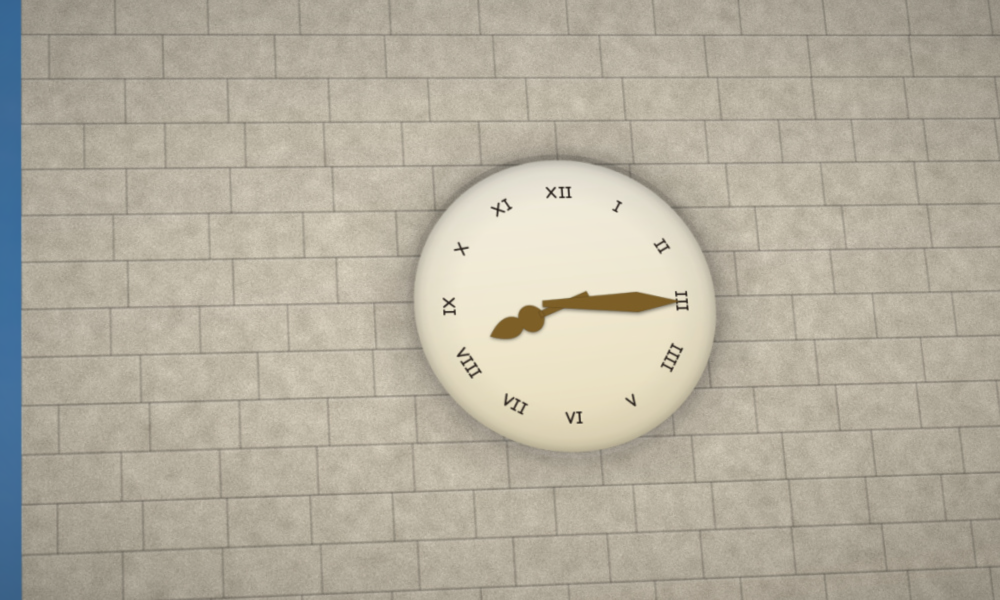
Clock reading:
8.15
